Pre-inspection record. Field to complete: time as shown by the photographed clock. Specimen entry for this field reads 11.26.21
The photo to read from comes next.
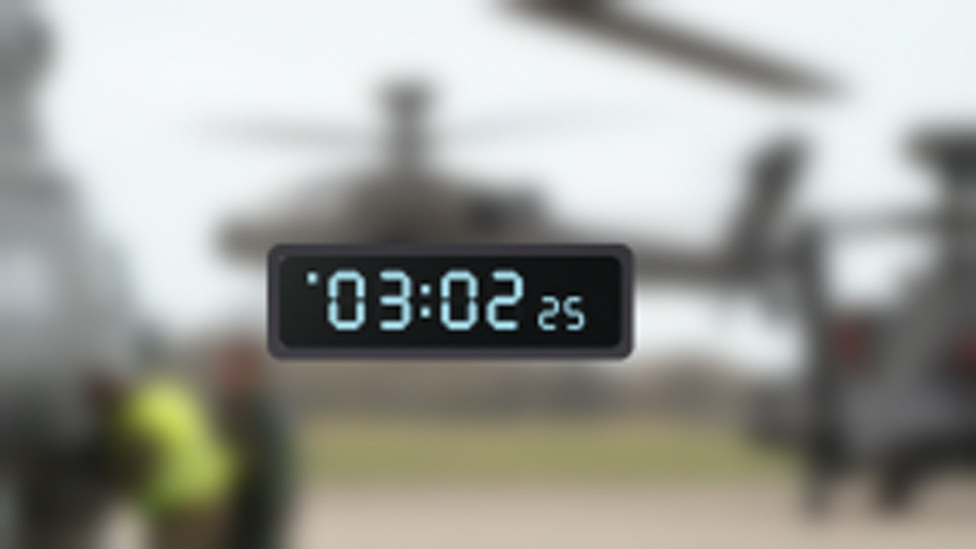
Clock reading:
3.02.25
